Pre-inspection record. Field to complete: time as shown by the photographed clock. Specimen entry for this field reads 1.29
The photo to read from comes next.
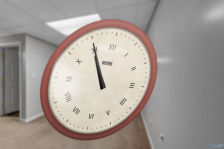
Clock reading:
10.55
